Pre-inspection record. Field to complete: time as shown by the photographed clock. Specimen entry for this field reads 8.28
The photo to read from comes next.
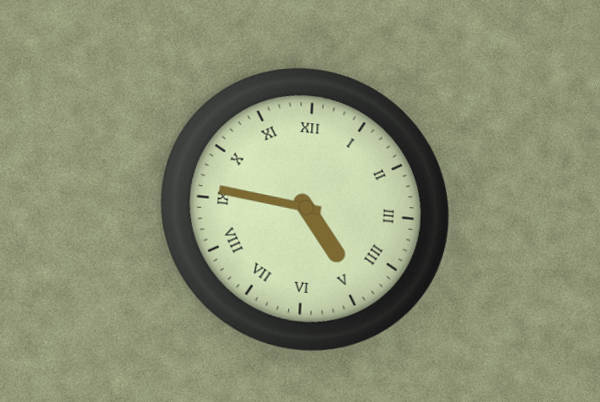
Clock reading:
4.46
